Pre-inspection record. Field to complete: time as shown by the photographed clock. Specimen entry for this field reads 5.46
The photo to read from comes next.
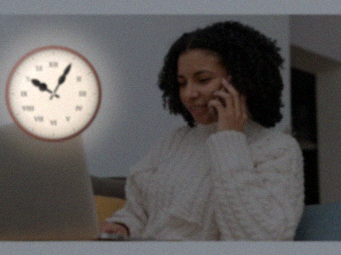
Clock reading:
10.05
